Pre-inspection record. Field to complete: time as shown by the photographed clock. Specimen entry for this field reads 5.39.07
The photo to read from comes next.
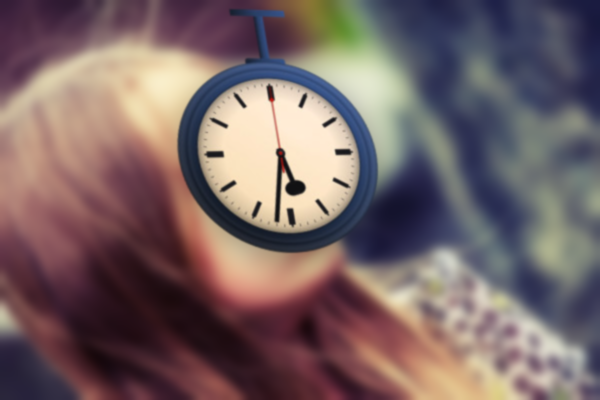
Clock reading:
5.32.00
